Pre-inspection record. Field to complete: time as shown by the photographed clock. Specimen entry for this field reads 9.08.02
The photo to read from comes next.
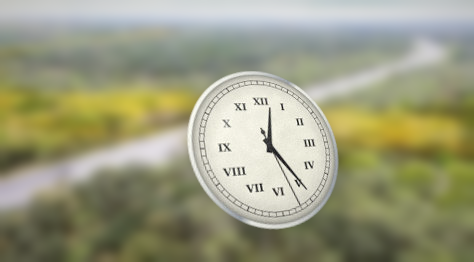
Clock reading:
12.24.27
